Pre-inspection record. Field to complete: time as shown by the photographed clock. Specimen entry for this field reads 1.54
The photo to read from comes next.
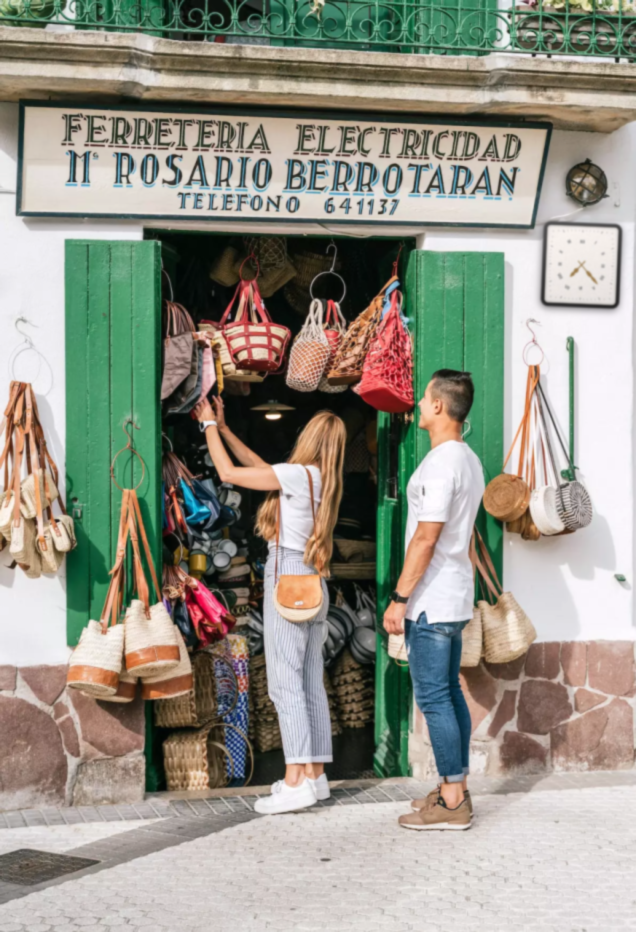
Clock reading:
7.23
